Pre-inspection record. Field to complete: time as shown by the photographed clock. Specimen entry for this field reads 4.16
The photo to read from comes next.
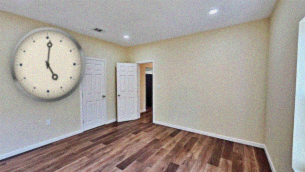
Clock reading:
5.01
